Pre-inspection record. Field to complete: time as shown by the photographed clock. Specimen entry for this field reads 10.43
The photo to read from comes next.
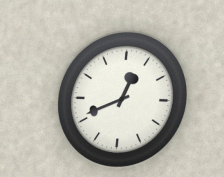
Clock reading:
12.41
